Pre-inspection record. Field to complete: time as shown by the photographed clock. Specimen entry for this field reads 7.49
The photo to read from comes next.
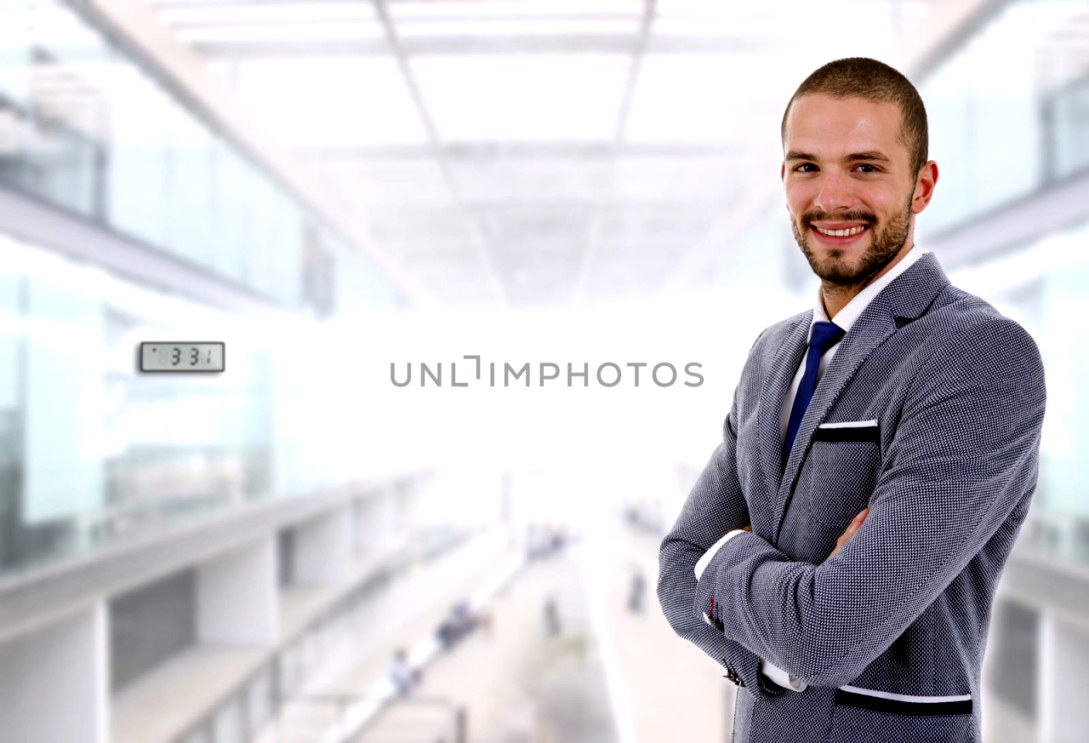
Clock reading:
3.31
